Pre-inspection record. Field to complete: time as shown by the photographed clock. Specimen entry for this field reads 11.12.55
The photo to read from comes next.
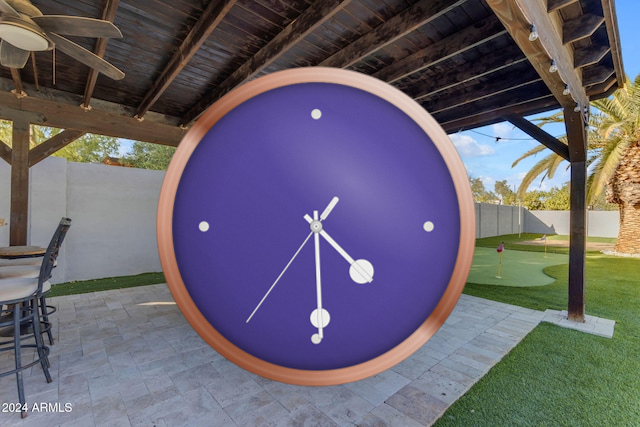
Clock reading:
4.29.36
